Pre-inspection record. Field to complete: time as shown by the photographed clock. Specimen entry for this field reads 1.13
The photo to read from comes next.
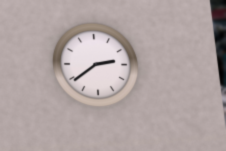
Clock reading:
2.39
